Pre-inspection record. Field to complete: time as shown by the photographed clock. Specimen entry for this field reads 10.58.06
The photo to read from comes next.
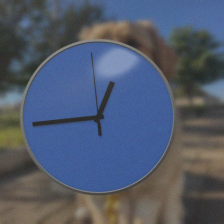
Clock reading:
12.43.59
